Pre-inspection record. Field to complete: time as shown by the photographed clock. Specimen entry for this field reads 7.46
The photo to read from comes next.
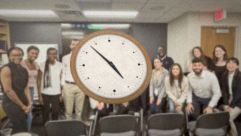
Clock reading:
4.53
